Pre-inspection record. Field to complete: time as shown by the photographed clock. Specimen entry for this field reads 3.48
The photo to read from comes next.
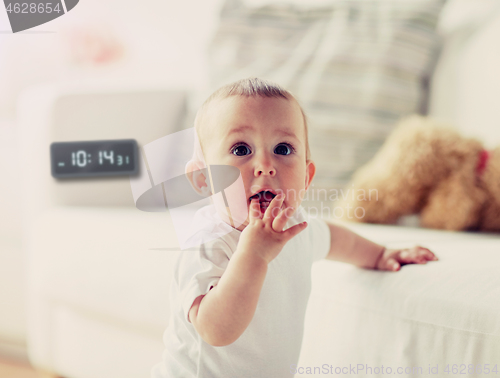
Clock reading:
10.14
